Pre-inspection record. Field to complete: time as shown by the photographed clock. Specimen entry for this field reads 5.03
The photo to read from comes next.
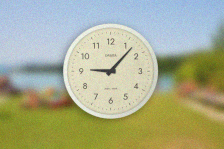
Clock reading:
9.07
